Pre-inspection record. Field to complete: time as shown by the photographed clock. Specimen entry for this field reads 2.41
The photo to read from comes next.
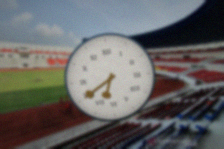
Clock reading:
6.40
